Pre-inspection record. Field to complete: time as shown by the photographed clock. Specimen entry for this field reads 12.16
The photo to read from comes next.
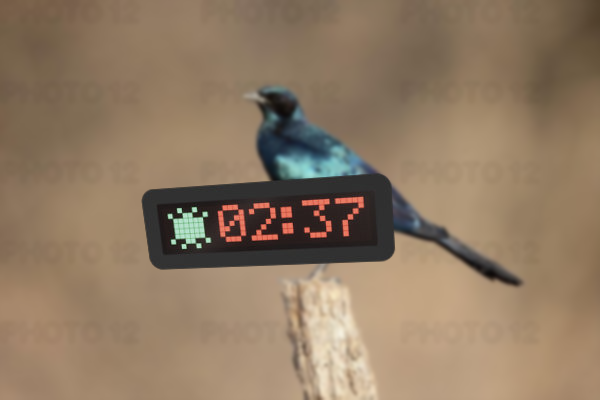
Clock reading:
2.37
